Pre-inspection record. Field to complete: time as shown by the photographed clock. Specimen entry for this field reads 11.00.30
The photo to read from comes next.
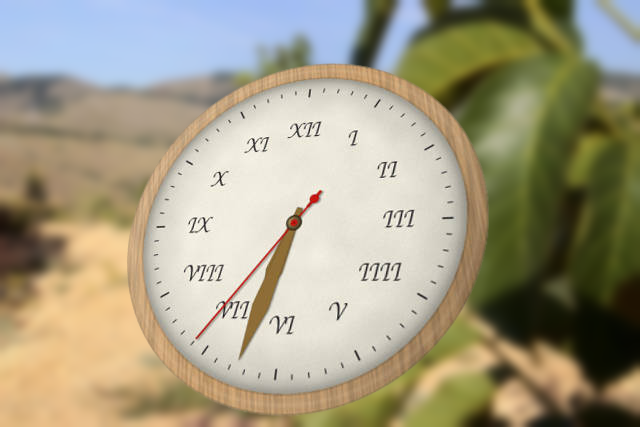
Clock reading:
6.32.36
